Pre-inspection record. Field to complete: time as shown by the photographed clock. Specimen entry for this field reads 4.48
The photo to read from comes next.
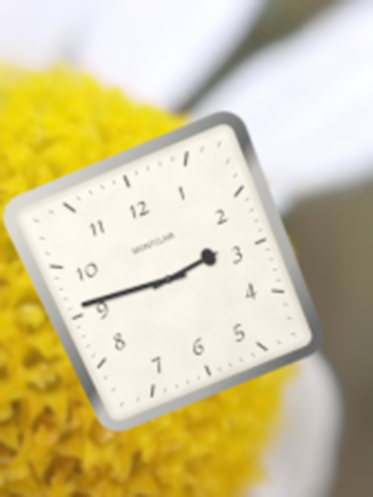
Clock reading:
2.46
